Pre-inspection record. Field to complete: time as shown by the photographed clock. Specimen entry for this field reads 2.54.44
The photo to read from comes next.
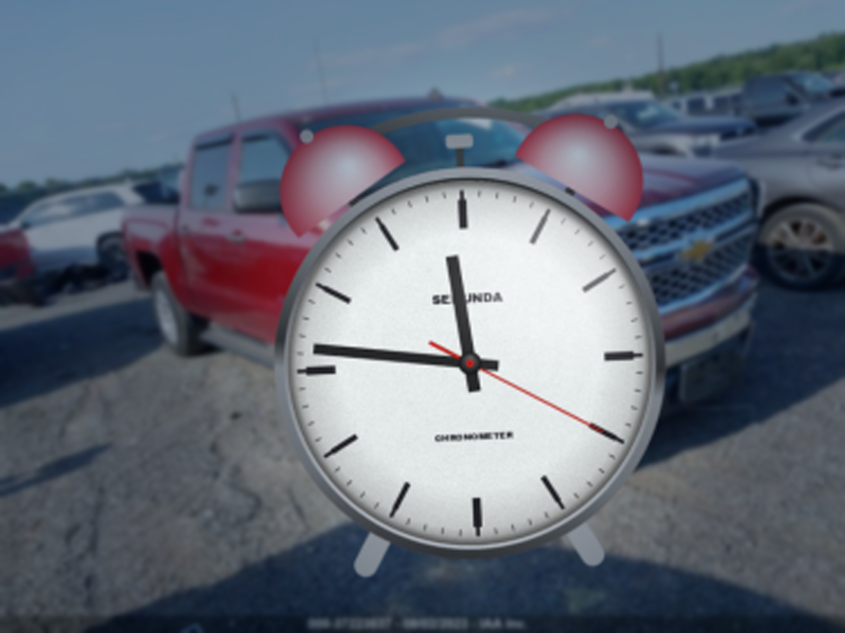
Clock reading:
11.46.20
